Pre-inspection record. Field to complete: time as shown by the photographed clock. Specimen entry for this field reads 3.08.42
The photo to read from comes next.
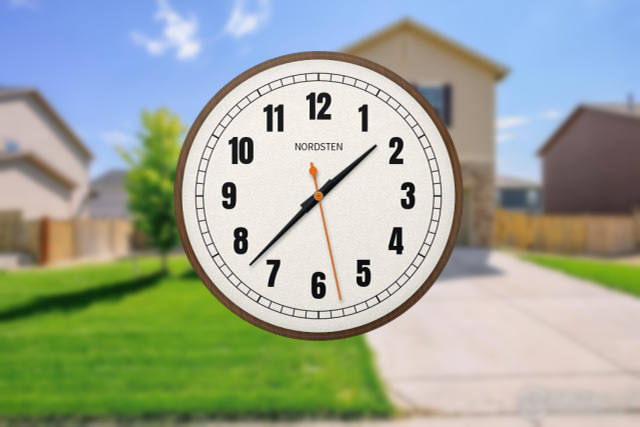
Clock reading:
1.37.28
